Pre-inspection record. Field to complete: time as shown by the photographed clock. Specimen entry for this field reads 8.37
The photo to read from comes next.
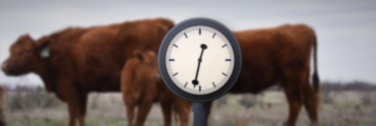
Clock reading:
12.32
